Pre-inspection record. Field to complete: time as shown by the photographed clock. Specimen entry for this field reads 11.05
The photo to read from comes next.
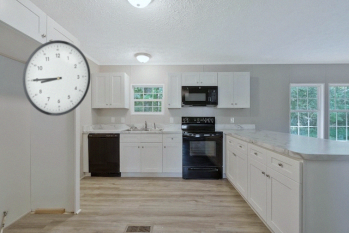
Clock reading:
8.45
